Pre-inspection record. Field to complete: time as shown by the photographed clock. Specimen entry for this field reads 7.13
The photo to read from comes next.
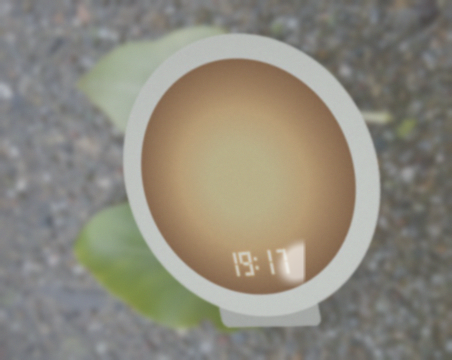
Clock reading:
19.17
